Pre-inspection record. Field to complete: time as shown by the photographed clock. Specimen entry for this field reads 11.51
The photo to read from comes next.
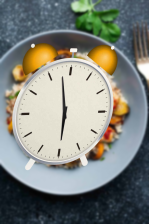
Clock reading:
5.58
